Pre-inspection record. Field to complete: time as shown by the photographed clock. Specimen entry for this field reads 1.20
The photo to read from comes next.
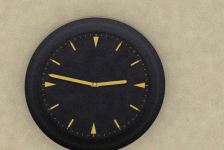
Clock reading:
2.47
